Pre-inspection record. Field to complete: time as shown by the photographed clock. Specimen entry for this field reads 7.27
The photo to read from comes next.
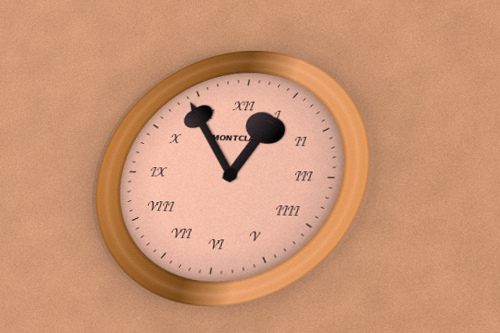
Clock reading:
12.54
